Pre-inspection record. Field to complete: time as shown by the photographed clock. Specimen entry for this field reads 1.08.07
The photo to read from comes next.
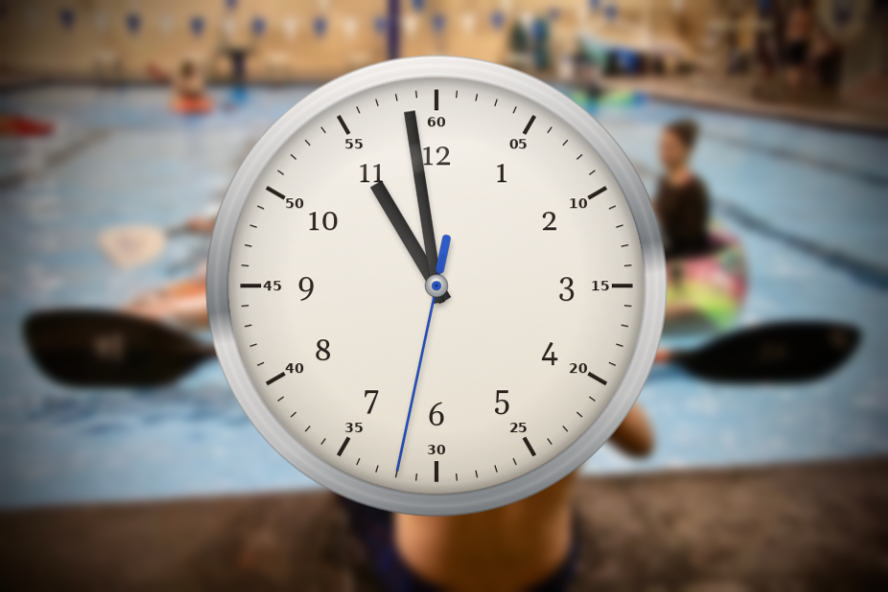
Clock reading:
10.58.32
